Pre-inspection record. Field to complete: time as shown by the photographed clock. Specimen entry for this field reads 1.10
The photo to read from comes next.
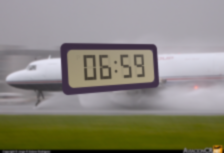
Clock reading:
6.59
